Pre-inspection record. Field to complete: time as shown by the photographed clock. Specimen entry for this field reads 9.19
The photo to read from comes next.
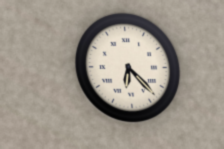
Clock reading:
6.23
